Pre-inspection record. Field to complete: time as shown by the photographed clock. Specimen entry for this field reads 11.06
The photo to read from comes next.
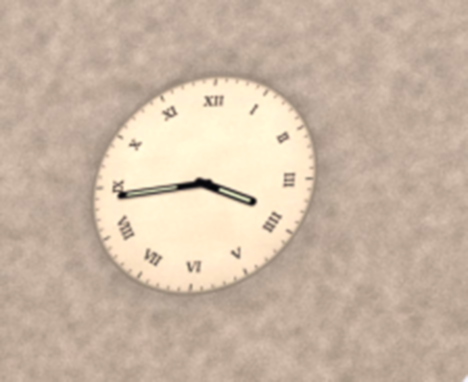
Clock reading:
3.44
